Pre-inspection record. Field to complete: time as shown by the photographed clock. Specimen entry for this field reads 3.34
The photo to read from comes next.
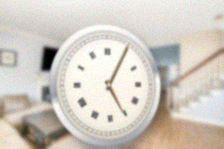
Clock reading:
5.05
